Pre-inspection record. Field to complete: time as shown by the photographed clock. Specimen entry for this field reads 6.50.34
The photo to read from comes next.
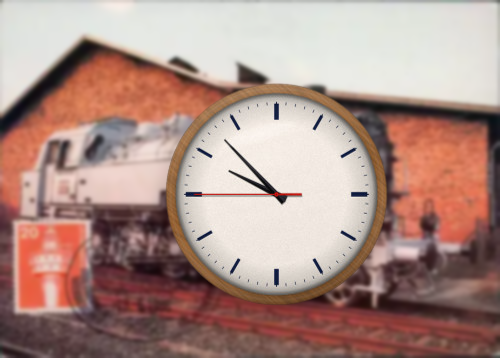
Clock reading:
9.52.45
